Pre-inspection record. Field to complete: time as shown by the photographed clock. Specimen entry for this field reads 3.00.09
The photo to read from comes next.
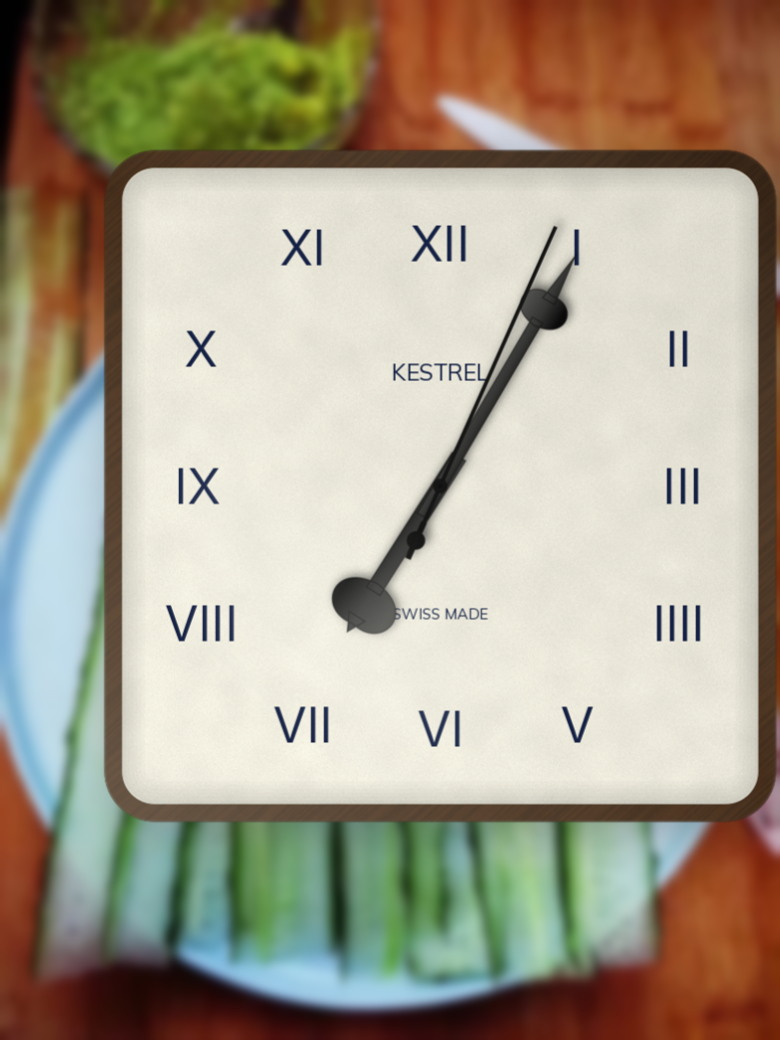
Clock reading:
7.05.04
